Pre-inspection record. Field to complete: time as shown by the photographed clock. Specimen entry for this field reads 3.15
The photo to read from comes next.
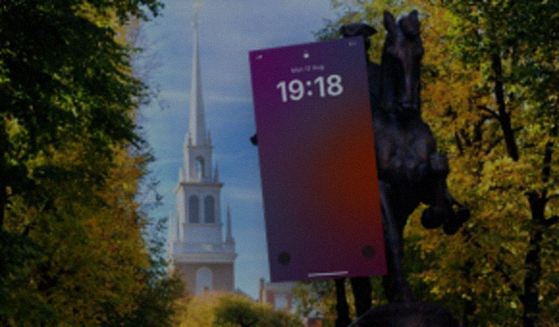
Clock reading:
19.18
